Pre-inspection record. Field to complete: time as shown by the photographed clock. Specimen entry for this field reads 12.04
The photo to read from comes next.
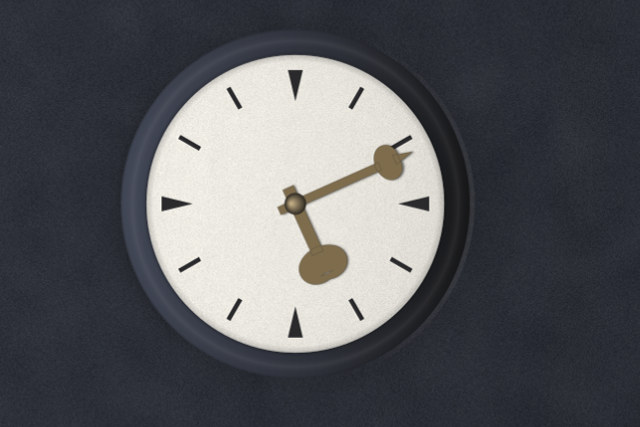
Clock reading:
5.11
